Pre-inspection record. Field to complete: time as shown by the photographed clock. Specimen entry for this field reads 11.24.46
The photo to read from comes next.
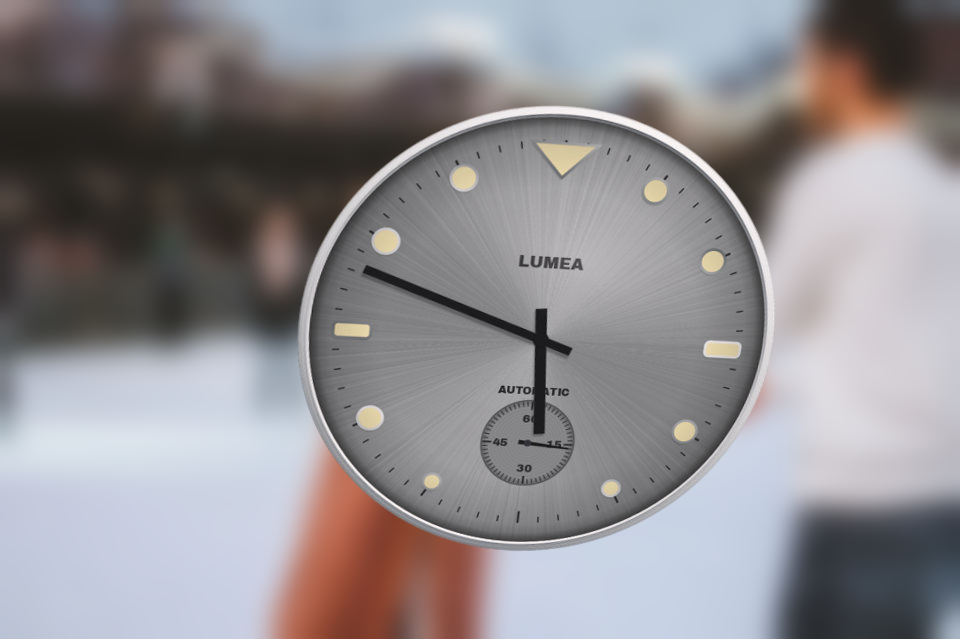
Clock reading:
5.48.16
